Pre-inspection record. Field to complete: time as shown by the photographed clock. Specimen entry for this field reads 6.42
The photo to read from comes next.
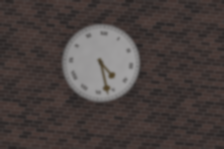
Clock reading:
4.27
